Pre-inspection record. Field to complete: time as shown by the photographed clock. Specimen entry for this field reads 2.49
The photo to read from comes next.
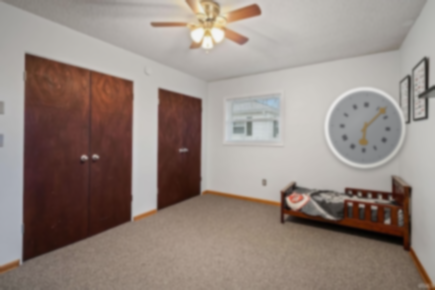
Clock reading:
6.07
